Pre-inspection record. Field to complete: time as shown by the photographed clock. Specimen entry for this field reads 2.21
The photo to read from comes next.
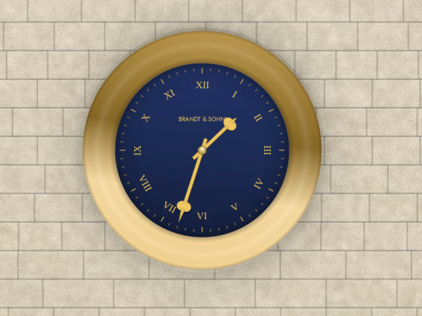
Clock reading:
1.33
